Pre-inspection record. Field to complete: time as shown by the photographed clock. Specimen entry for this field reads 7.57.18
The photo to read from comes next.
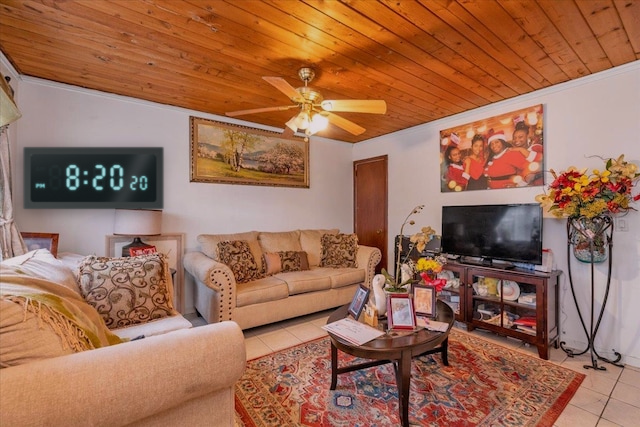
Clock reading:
8.20.20
